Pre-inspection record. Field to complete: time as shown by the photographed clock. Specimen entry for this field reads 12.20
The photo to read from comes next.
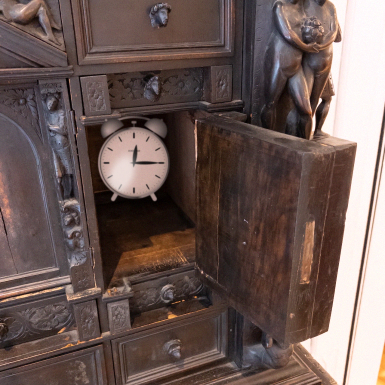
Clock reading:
12.15
